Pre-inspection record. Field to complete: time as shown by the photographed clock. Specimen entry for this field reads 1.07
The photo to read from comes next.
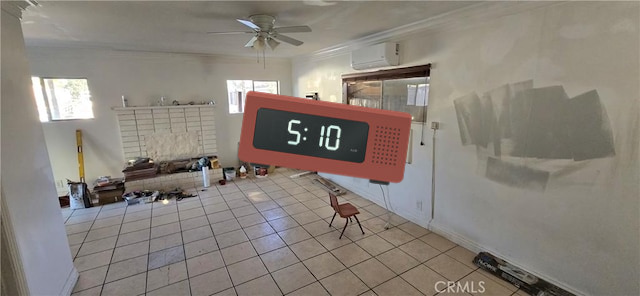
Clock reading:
5.10
